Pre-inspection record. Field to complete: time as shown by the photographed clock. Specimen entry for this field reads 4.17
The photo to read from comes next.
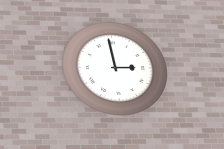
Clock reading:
2.59
